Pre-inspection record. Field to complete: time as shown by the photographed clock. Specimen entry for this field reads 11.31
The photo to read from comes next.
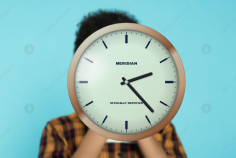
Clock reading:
2.23
